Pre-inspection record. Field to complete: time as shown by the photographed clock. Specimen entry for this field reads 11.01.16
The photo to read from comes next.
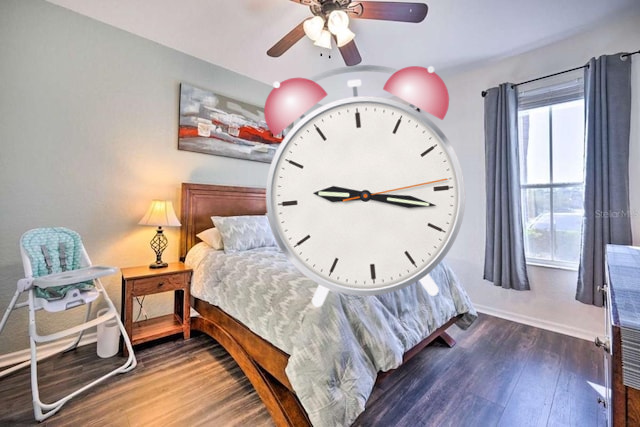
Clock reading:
9.17.14
